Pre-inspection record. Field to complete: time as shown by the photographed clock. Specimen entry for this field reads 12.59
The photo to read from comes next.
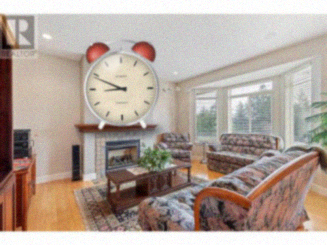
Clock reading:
8.49
